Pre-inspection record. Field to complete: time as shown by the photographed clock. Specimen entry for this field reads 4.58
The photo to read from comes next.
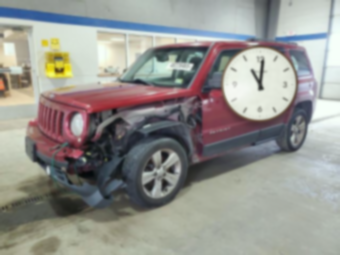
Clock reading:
11.01
